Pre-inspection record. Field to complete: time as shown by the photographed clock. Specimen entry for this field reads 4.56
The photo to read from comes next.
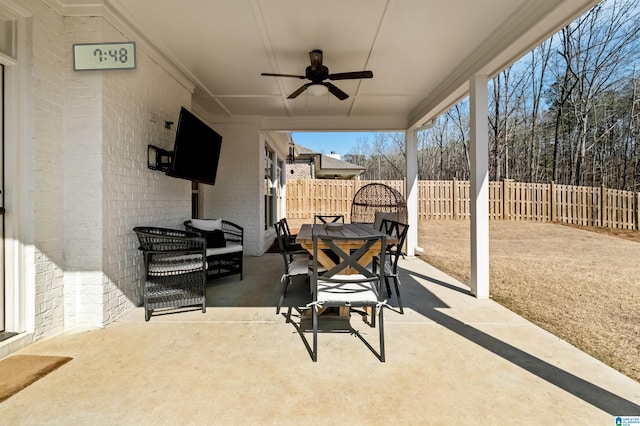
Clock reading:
7.48
